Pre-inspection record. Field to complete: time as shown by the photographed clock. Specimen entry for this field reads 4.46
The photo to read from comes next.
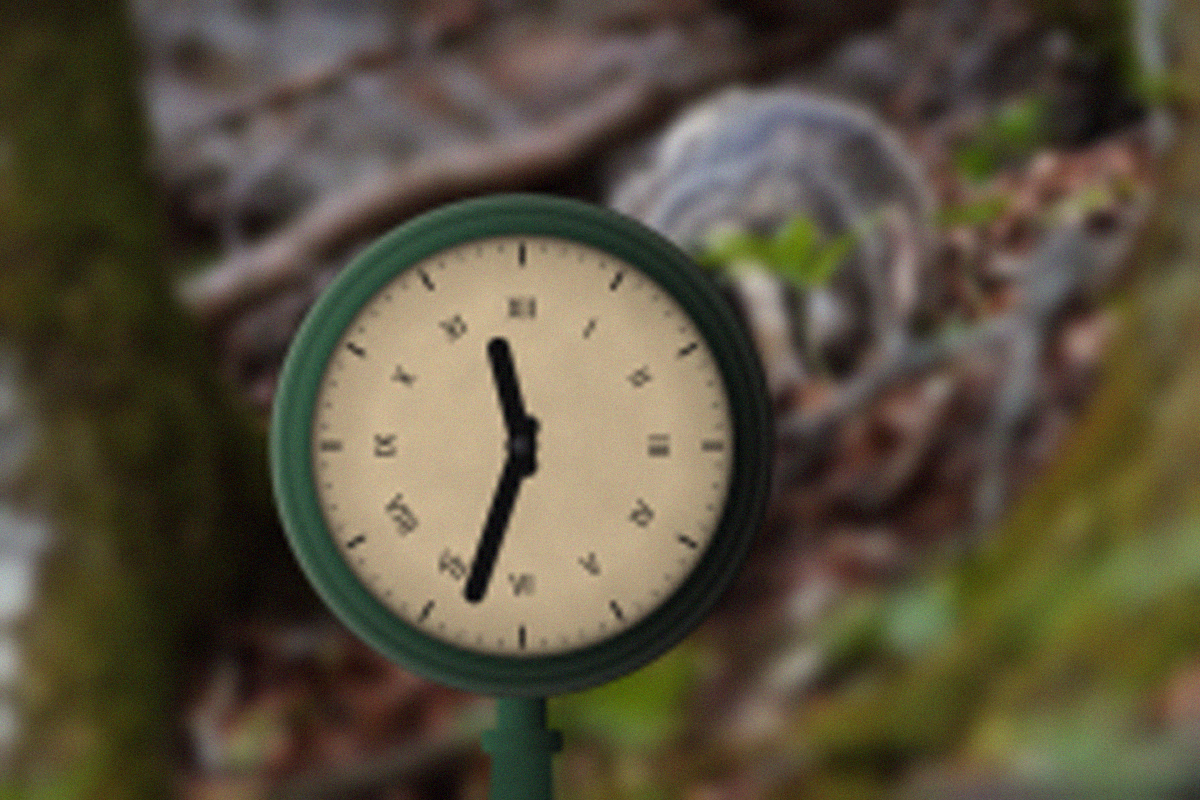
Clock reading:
11.33
